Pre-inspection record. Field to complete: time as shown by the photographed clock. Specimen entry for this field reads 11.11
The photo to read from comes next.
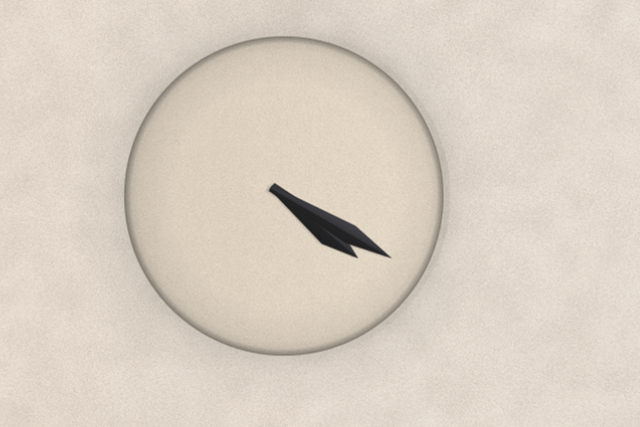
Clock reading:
4.20
